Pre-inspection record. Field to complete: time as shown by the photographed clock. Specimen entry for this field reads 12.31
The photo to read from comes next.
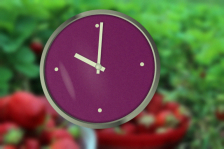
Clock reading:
10.01
